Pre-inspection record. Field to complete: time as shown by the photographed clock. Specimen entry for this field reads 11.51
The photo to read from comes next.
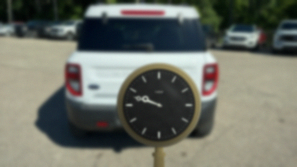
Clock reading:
9.48
